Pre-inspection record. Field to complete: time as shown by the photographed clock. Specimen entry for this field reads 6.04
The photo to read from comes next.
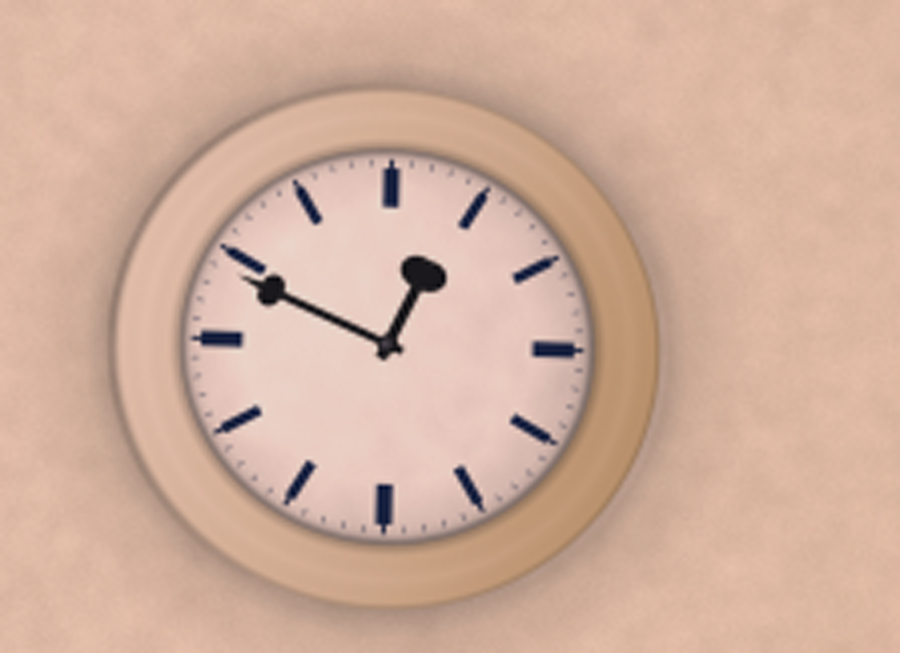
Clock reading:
12.49
